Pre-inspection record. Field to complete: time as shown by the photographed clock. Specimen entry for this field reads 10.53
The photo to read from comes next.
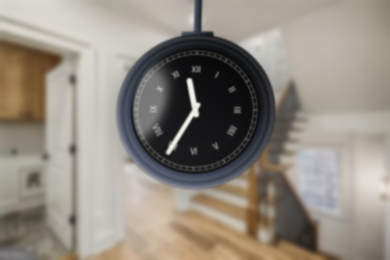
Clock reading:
11.35
